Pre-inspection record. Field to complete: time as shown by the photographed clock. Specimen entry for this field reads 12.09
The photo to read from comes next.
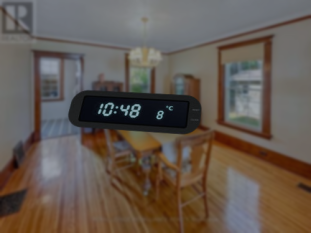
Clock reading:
10.48
